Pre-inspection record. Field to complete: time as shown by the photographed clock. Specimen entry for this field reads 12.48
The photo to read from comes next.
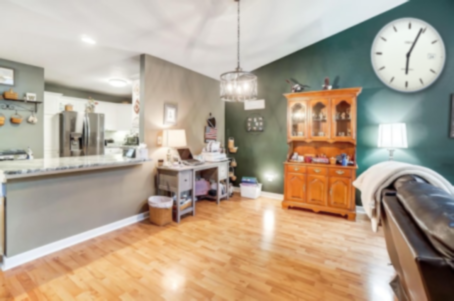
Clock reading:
6.04
